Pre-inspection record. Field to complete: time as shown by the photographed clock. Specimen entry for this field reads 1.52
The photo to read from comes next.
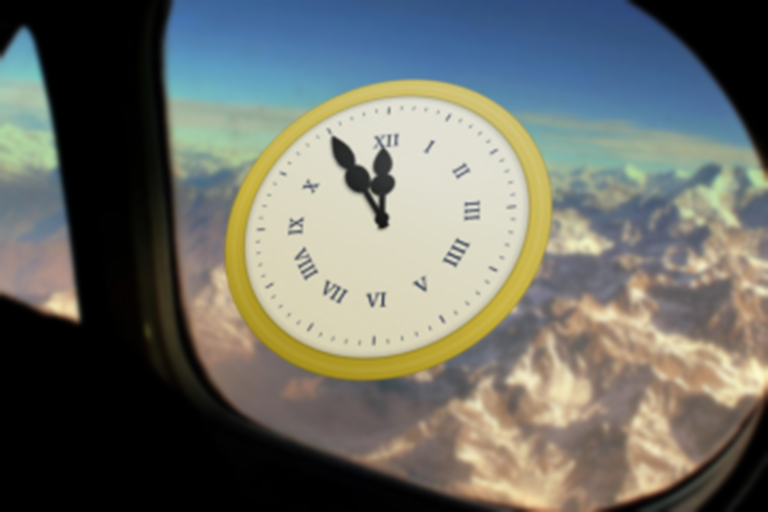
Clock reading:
11.55
